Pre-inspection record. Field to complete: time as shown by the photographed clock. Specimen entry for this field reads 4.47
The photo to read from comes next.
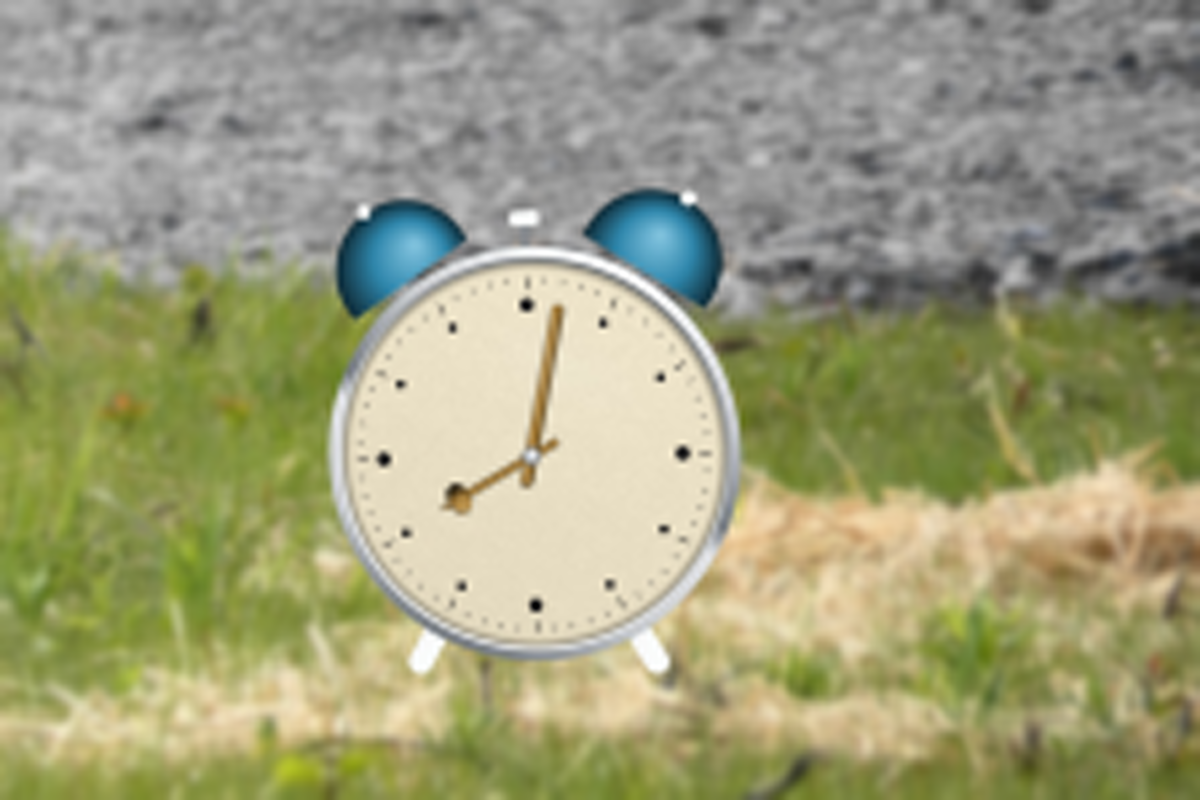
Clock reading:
8.02
